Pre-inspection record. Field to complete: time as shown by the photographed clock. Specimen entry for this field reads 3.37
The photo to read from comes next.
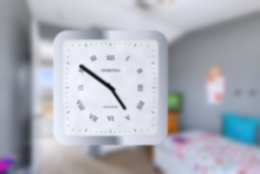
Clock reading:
4.51
